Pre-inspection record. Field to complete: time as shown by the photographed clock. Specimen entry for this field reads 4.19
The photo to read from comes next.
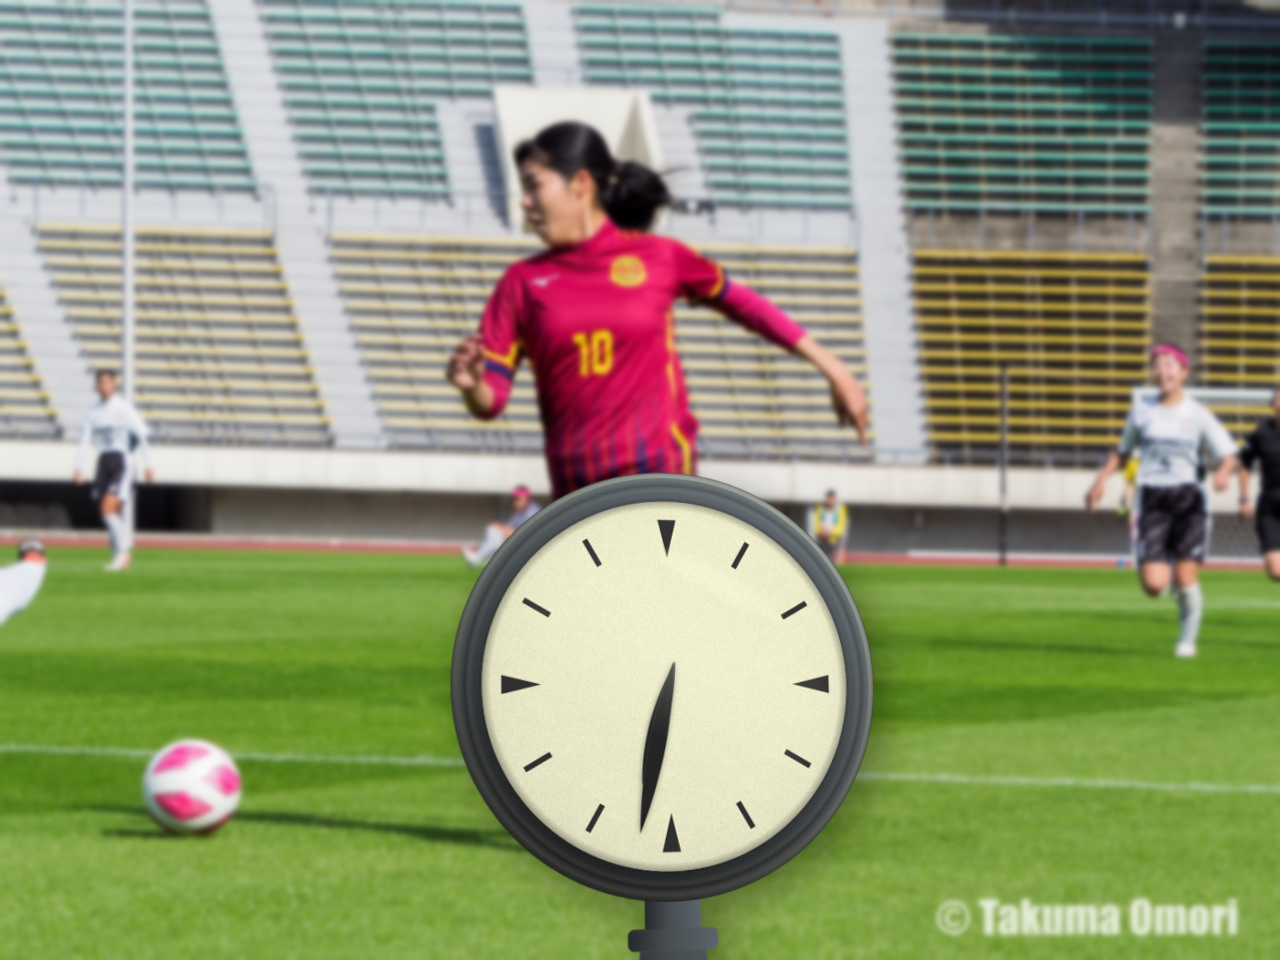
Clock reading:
6.32
